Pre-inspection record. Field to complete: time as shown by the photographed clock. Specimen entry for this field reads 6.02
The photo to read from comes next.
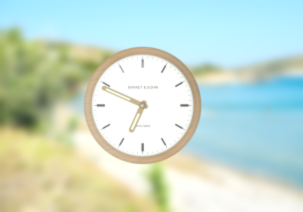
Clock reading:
6.49
